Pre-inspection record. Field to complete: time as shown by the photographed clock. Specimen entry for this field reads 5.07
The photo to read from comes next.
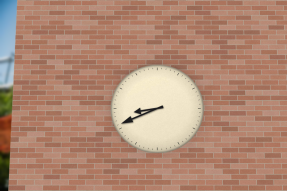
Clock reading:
8.41
